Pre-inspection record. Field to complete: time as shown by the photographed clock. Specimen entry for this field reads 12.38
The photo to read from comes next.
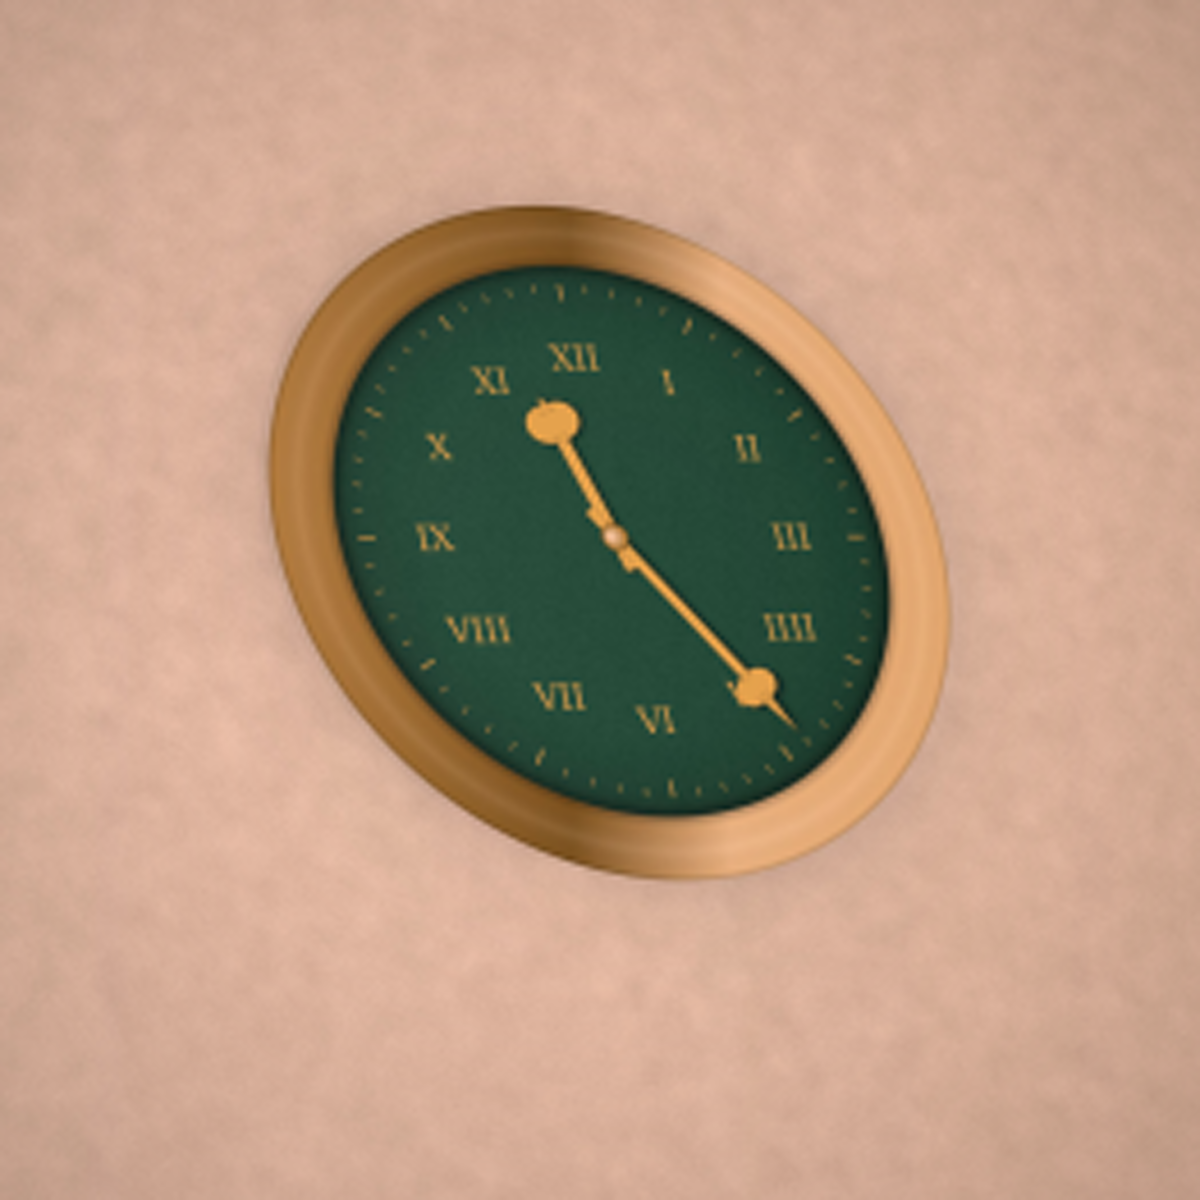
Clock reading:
11.24
